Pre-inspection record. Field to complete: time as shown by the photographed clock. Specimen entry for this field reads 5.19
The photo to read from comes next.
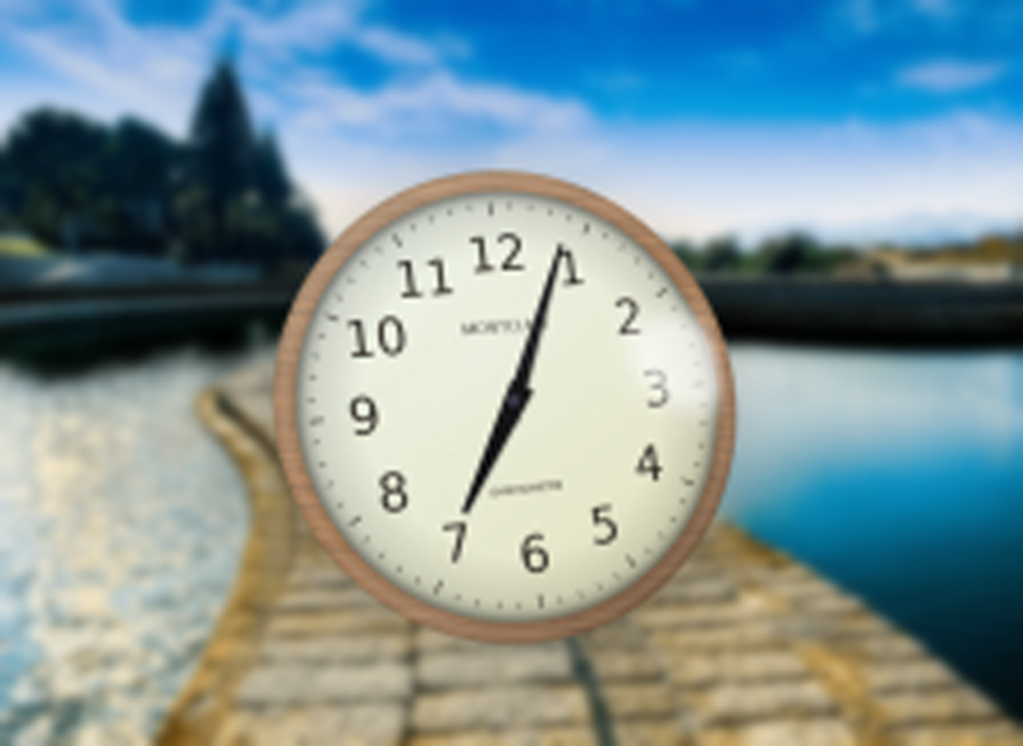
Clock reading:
7.04
